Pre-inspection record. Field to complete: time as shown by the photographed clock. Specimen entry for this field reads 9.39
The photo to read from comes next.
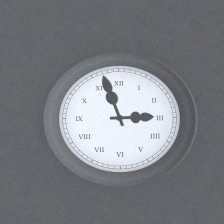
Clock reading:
2.57
